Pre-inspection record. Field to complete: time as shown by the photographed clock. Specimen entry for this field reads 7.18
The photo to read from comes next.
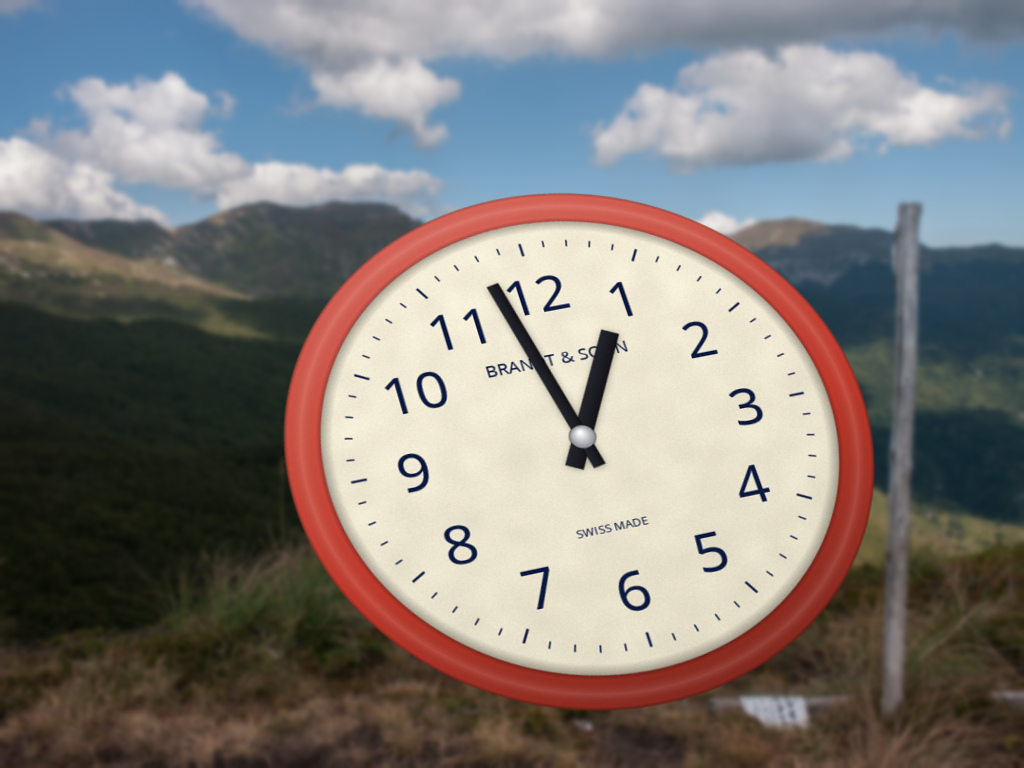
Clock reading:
12.58
